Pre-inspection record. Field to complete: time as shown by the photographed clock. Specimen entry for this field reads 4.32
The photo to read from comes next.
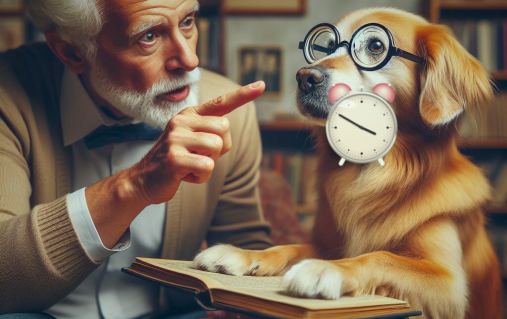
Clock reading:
3.50
